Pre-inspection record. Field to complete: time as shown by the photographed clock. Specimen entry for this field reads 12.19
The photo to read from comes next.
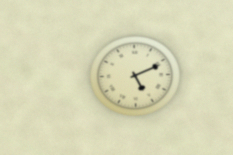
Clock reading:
5.11
